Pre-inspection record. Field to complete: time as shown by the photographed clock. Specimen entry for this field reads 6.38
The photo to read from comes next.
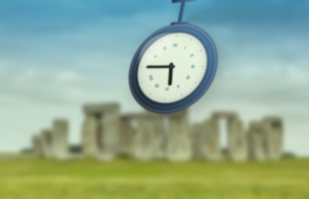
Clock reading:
5.45
